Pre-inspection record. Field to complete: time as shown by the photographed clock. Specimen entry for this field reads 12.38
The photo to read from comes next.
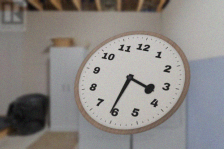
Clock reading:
3.31
